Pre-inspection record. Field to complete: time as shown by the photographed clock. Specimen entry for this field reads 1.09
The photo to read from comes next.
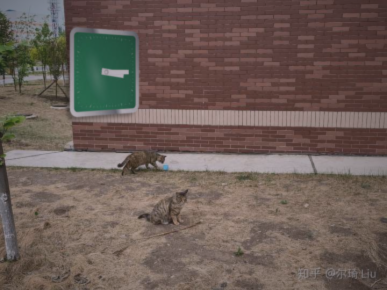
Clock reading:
3.15
